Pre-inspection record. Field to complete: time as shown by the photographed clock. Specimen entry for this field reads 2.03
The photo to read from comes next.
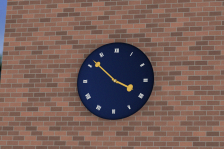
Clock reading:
3.52
